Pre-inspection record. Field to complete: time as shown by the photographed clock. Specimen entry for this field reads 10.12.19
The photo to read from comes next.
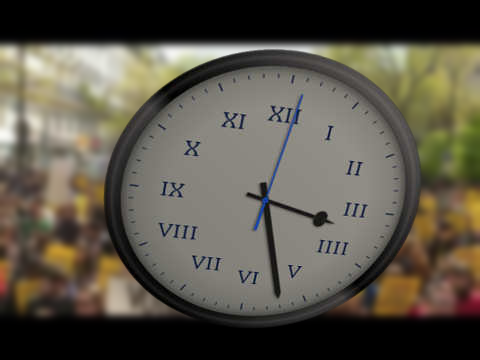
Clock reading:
3.27.01
